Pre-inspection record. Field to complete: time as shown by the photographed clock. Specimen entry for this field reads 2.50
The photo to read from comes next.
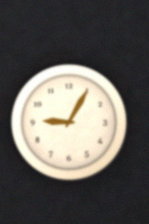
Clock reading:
9.05
